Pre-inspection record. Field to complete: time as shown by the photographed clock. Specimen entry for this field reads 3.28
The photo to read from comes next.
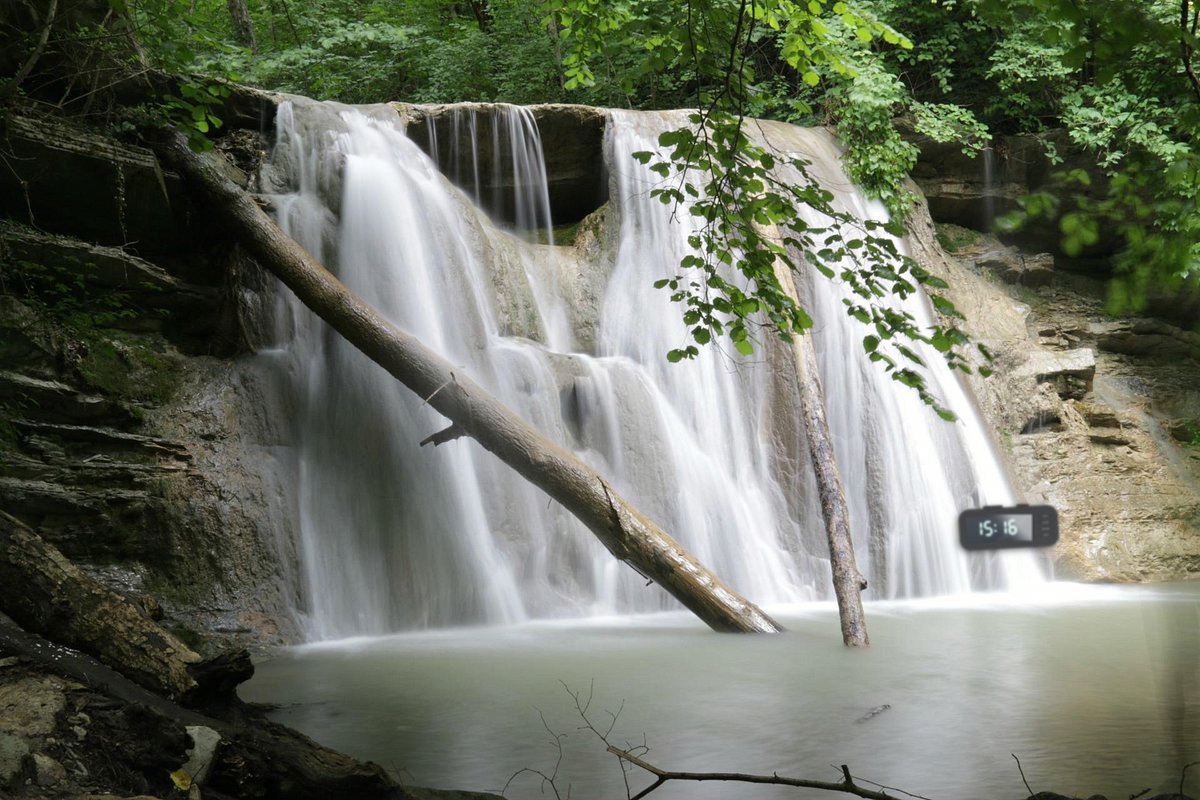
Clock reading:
15.16
